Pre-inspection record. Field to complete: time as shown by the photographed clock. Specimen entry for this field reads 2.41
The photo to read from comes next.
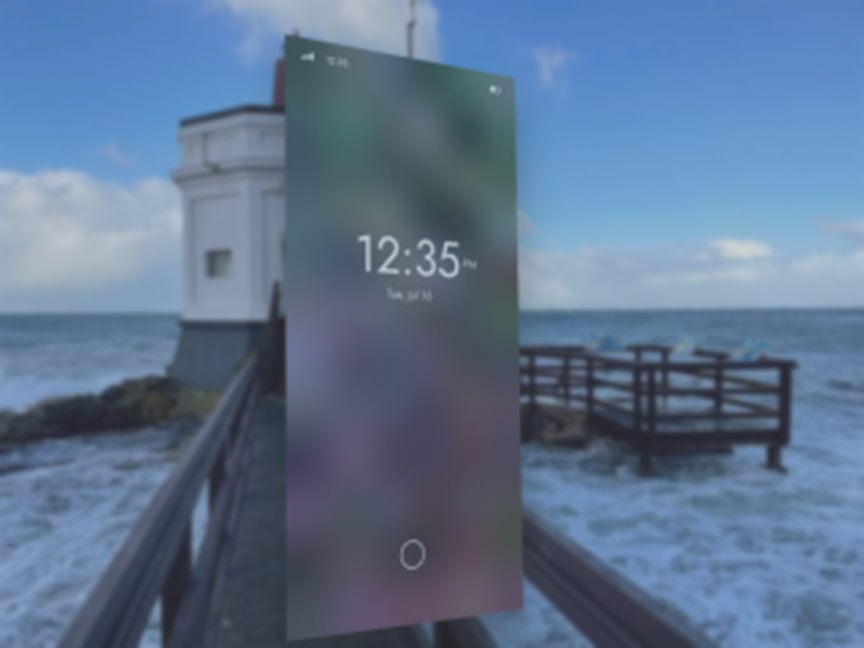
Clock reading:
12.35
